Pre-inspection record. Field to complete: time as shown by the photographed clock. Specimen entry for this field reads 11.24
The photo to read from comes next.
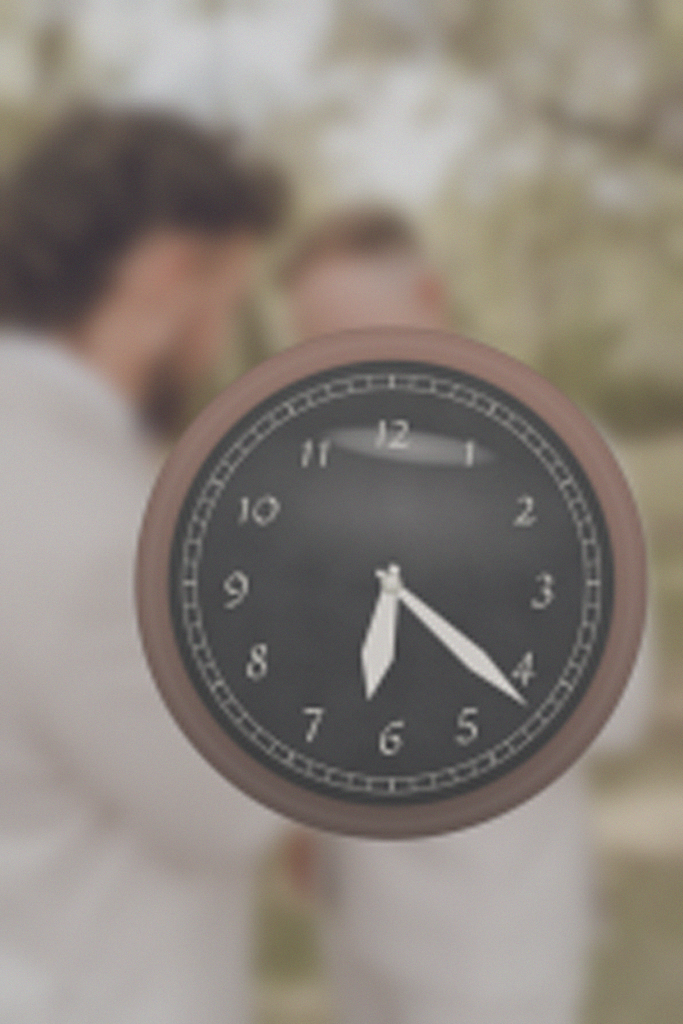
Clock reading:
6.22
